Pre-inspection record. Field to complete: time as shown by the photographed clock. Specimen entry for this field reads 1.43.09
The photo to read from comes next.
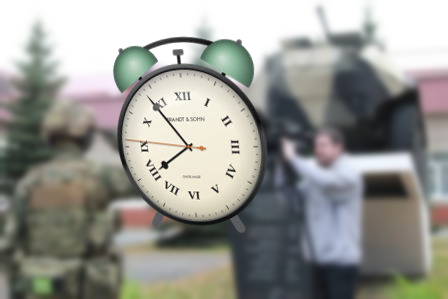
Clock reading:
7.53.46
